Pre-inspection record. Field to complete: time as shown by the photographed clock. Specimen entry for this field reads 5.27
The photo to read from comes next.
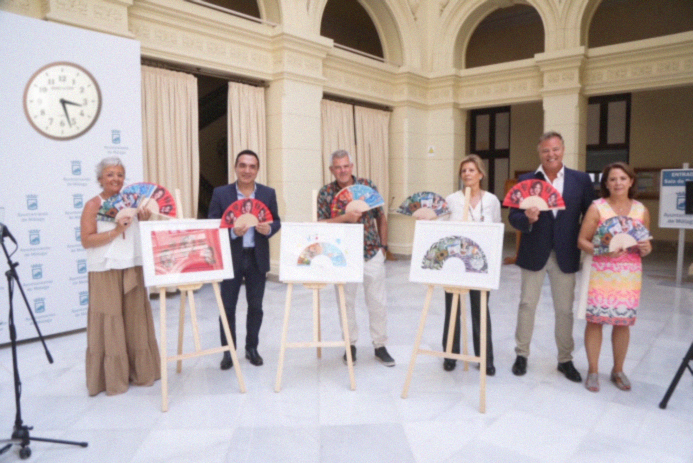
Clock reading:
3.27
